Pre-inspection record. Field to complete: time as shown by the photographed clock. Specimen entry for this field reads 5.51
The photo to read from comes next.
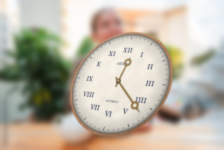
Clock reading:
12.22
